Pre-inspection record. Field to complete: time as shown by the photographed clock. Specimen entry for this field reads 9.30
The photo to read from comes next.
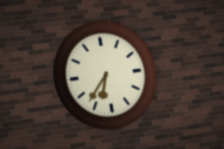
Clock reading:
6.37
